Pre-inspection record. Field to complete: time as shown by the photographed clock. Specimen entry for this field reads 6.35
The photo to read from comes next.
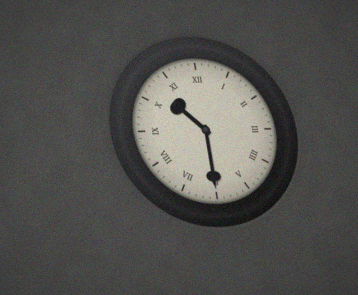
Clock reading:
10.30
